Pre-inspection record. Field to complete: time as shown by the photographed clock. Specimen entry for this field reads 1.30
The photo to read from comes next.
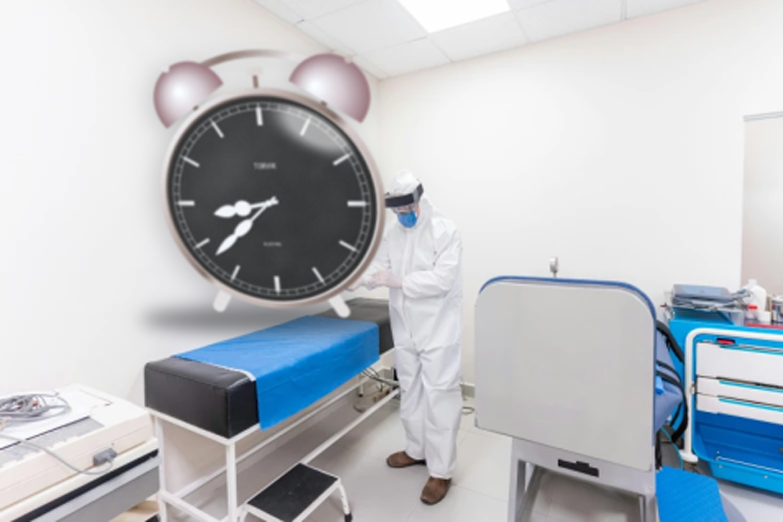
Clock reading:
8.38
